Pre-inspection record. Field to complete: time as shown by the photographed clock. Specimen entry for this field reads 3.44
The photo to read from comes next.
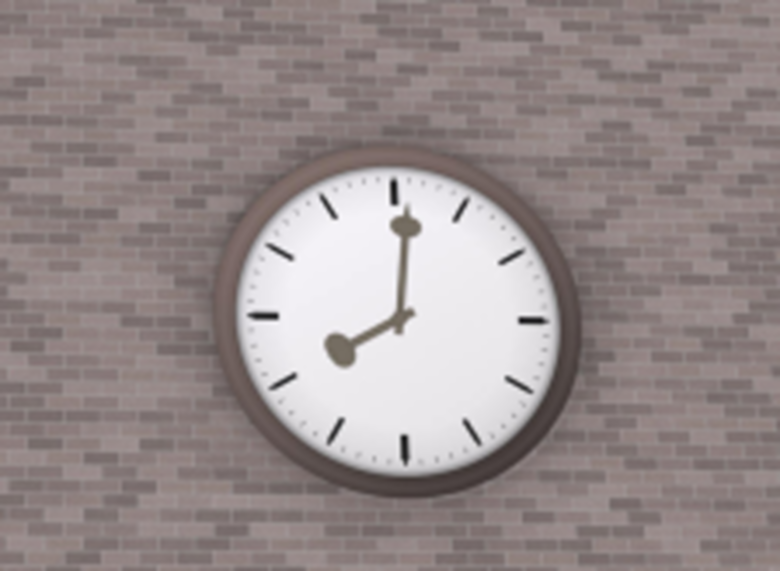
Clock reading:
8.01
